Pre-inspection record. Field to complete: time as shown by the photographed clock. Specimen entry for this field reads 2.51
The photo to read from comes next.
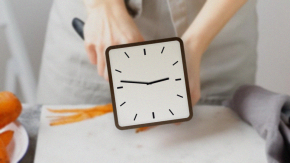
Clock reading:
2.47
